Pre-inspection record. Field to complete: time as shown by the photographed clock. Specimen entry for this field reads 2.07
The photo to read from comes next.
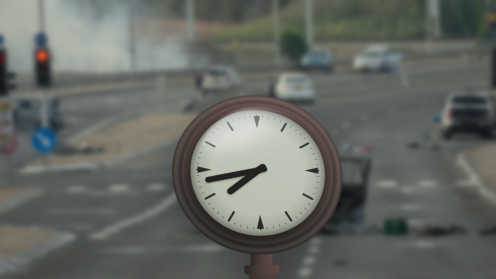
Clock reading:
7.43
